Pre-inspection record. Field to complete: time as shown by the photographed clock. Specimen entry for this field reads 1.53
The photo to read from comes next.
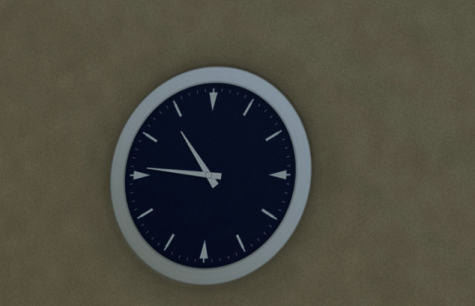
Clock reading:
10.46
